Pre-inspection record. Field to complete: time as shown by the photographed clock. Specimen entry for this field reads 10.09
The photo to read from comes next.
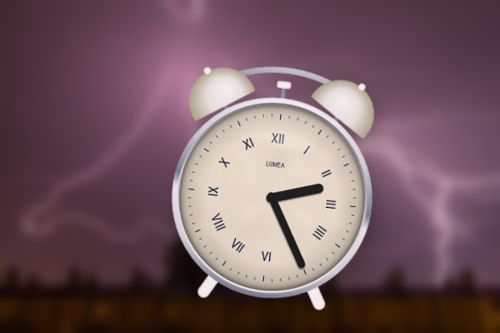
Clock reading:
2.25
